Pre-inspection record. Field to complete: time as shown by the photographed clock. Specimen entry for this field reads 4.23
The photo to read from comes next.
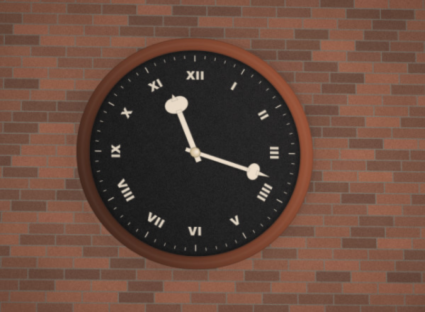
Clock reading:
11.18
